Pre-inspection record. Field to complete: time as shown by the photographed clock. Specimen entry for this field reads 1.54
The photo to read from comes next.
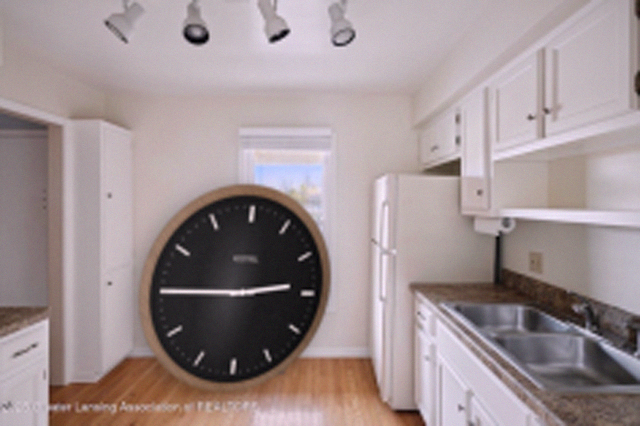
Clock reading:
2.45
